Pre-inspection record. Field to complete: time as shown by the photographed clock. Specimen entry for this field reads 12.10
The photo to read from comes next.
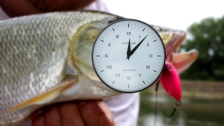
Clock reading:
12.07
